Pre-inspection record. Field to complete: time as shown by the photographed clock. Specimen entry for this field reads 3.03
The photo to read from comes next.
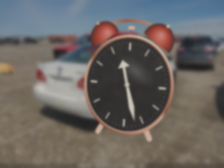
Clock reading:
11.27
